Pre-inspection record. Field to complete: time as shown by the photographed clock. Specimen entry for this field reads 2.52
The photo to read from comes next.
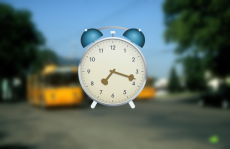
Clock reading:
7.18
